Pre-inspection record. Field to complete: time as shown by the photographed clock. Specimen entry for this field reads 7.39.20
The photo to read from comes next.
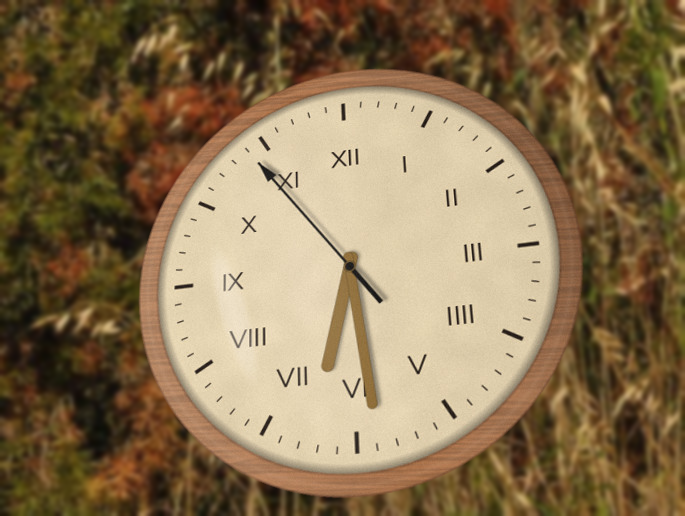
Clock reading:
6.28.54
